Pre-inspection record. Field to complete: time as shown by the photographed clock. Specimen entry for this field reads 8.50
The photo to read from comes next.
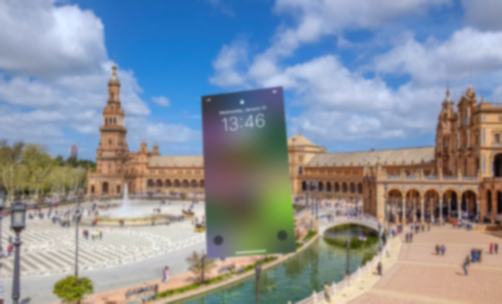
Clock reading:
13.46
